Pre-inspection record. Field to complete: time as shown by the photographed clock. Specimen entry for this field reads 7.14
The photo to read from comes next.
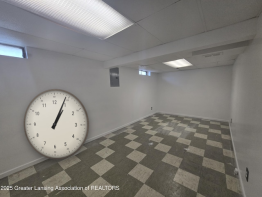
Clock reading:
1.04
